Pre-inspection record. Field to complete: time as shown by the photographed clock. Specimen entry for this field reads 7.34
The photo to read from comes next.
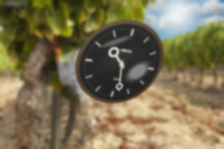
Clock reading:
10.28
